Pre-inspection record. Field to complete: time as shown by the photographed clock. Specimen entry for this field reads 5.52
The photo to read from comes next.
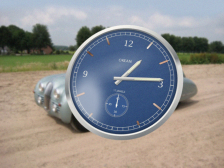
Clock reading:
1.14
